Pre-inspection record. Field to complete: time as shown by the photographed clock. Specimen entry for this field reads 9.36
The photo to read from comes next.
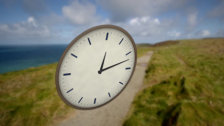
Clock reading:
12.12
